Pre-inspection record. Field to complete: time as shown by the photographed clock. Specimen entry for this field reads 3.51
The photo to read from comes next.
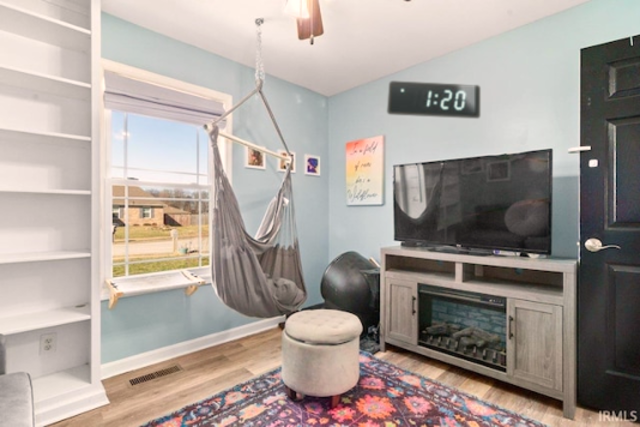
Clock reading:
1.20
